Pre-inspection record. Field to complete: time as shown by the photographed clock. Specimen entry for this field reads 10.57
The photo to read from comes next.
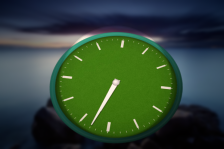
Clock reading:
6.33
